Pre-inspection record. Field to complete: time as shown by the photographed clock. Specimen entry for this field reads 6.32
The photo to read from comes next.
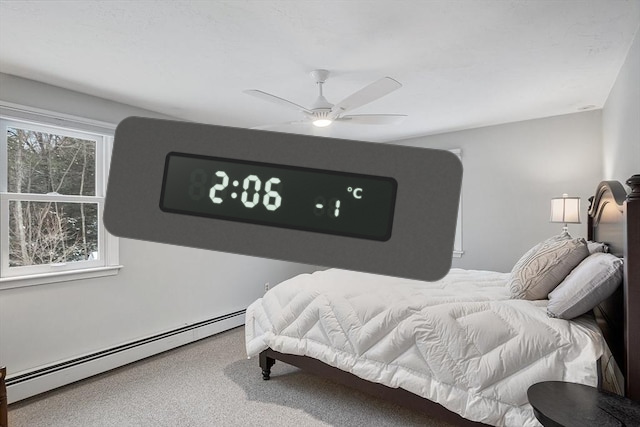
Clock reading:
2.06
